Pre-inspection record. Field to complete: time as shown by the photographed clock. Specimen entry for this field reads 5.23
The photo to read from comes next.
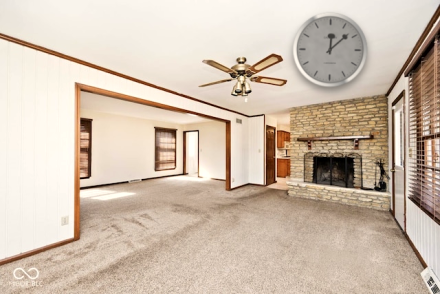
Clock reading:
12.08
